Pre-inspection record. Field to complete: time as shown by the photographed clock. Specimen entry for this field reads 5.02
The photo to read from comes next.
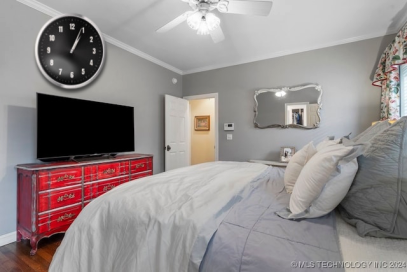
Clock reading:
1.04
